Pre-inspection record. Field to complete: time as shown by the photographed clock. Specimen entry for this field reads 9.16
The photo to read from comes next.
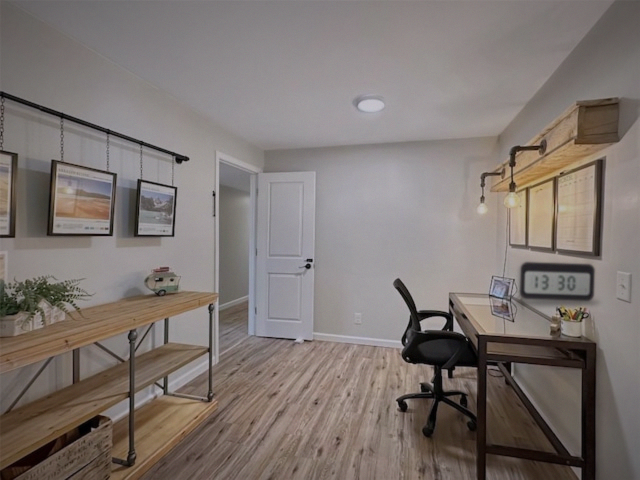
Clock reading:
13.30
